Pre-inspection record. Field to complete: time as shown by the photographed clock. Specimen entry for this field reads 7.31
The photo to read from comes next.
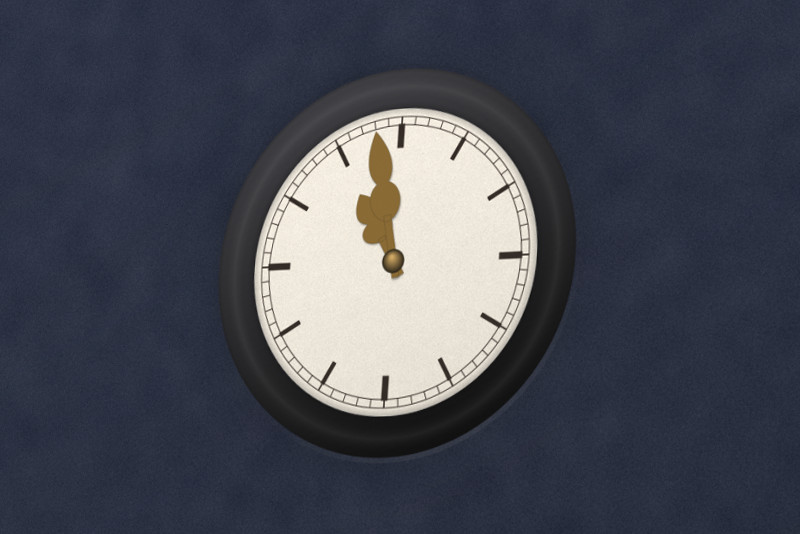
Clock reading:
10.58
